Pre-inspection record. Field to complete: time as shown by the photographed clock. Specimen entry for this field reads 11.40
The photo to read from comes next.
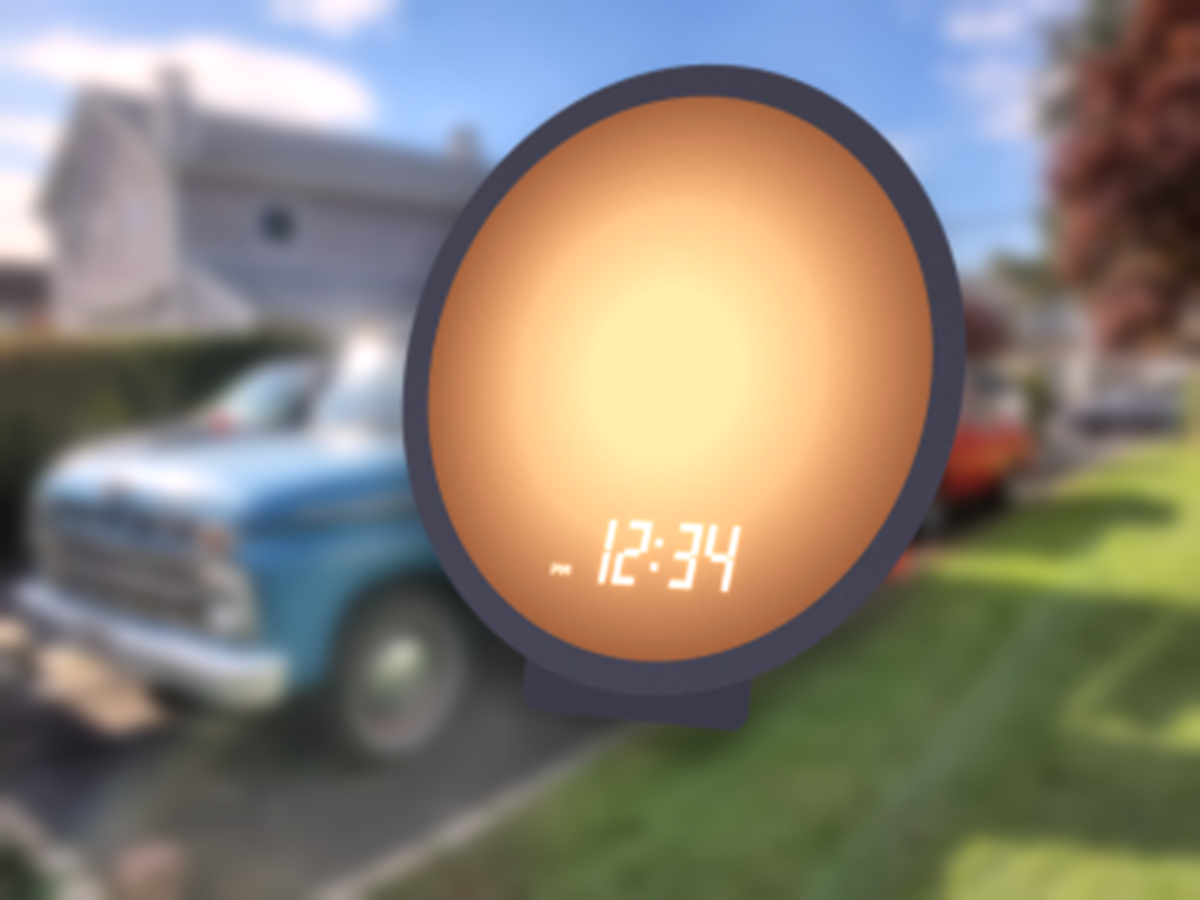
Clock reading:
12.34
